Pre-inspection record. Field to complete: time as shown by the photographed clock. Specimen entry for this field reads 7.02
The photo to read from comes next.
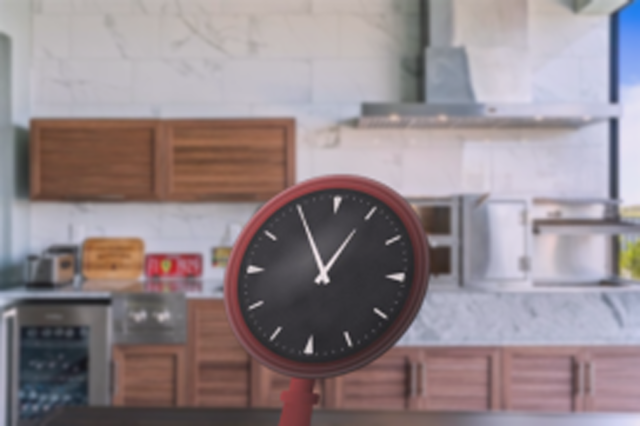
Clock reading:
12.55
